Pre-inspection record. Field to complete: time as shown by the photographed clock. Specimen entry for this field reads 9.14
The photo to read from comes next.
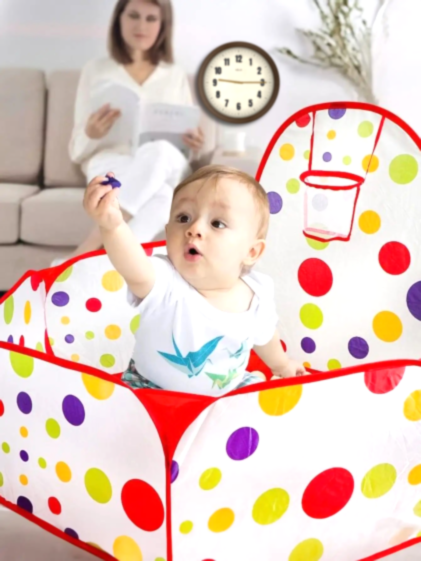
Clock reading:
9.15
